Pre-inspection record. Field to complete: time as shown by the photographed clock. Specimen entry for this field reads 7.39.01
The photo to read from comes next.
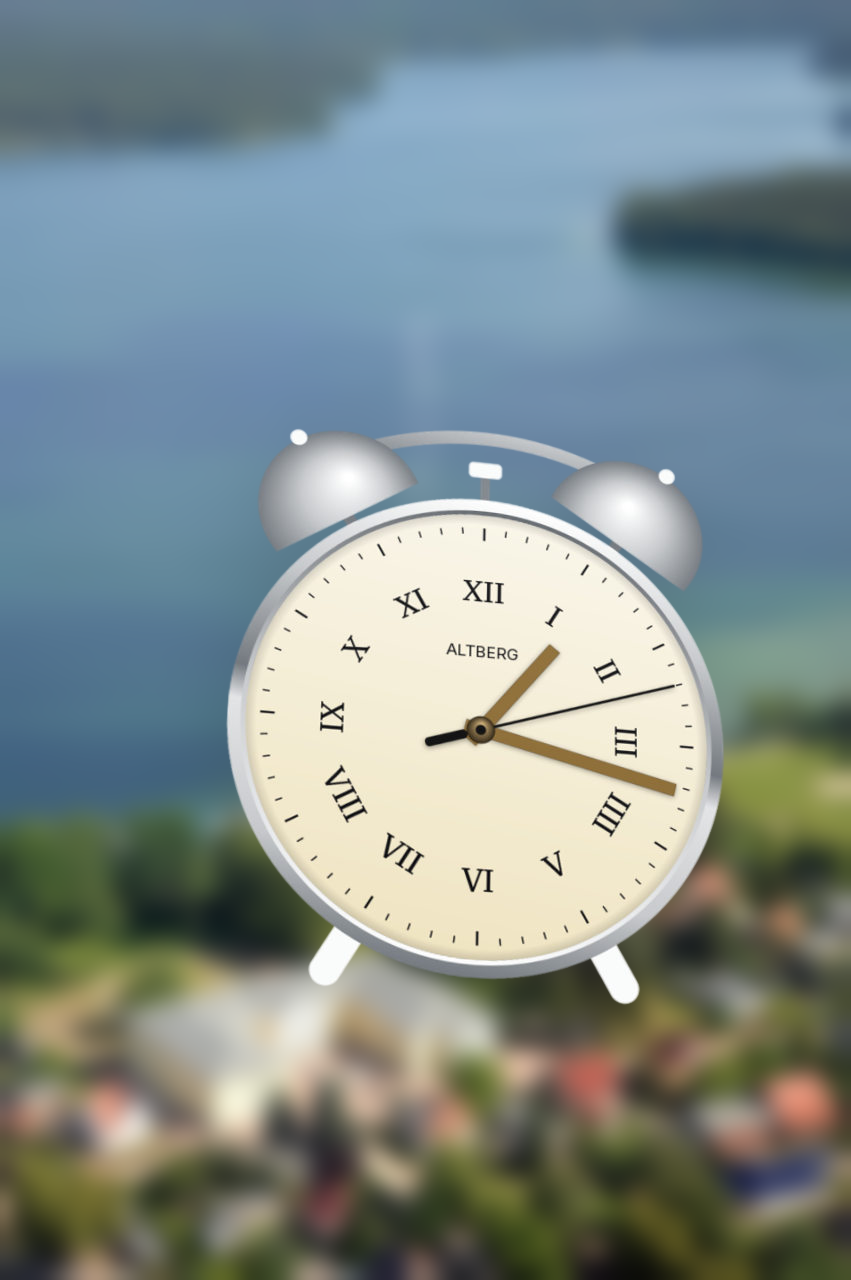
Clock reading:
1.17.12
